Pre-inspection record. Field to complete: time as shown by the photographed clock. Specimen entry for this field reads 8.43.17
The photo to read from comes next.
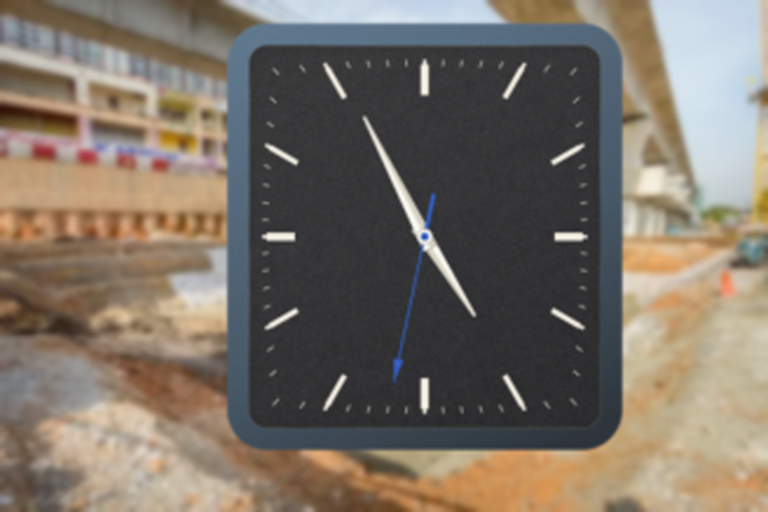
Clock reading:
4.55.32
